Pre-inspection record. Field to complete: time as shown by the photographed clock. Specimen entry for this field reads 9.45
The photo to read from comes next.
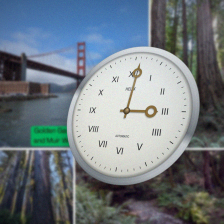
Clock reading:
3.01
